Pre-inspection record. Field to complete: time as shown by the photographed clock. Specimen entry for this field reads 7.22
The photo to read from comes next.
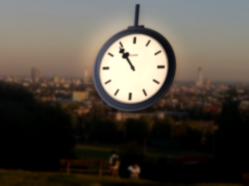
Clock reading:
10.54
